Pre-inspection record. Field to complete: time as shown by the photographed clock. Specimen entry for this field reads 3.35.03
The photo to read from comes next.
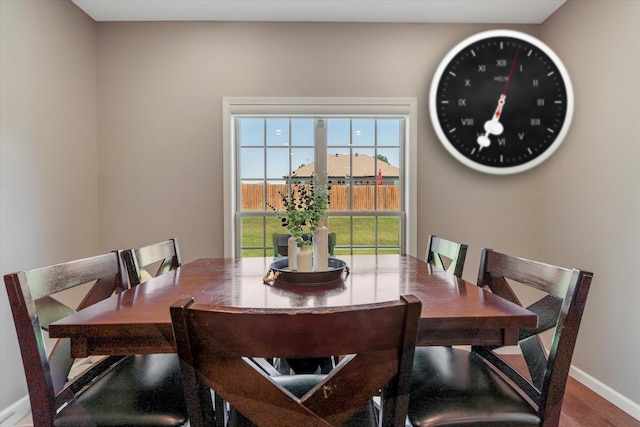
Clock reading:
6.34.03
